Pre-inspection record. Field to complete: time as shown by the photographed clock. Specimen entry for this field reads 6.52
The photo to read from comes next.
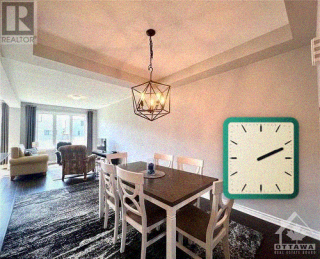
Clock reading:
2.11
